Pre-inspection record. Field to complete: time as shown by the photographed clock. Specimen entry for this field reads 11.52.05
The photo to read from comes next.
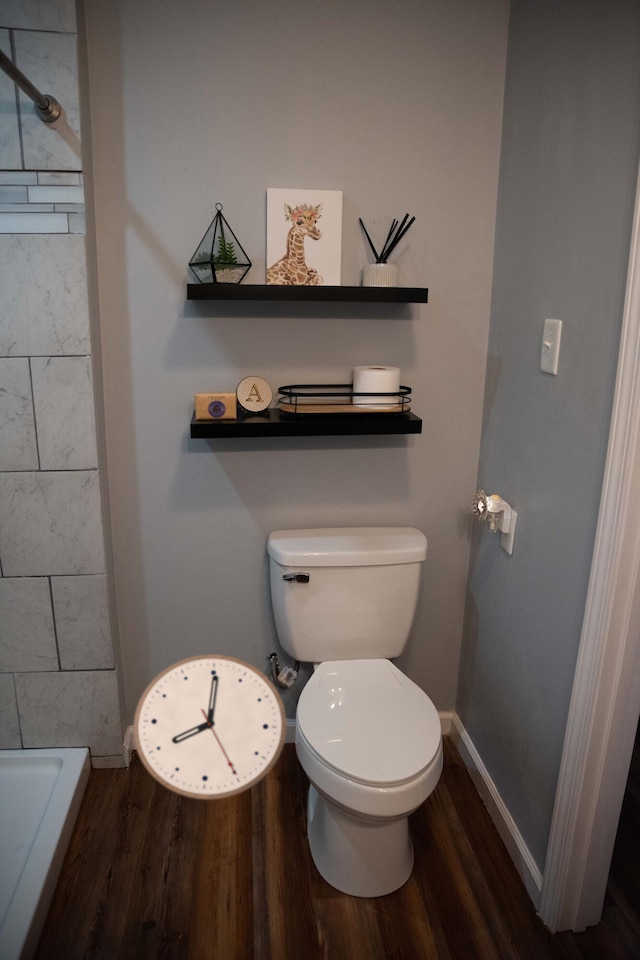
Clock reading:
8.00.25
